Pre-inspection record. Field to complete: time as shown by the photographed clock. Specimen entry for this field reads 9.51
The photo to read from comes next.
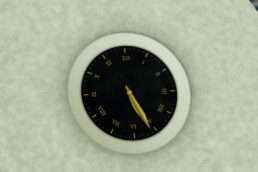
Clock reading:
5.26
